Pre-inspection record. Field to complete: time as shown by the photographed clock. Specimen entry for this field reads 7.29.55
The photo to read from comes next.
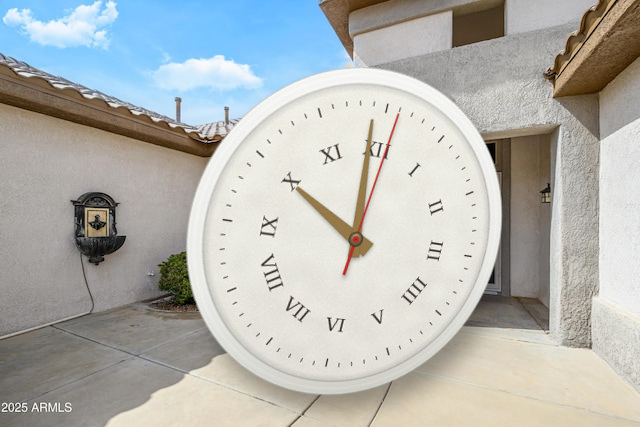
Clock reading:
9.59.01
